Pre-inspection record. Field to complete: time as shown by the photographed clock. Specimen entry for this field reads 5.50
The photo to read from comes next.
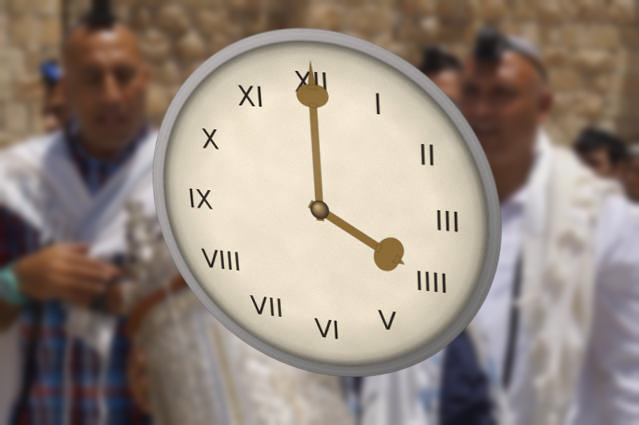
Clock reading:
4.00
